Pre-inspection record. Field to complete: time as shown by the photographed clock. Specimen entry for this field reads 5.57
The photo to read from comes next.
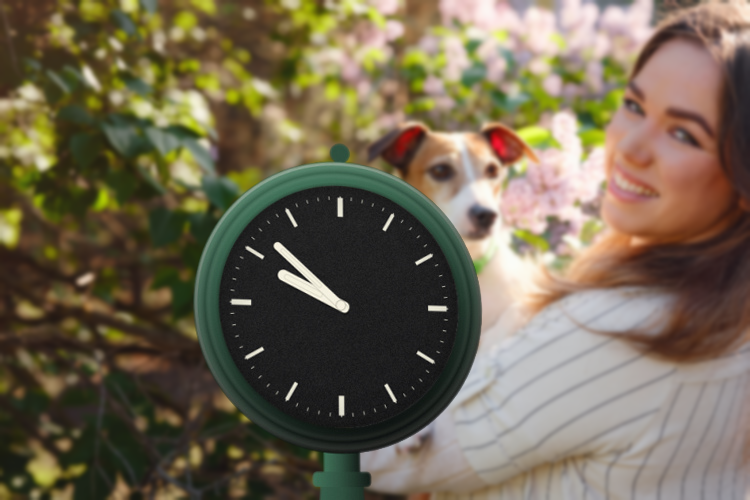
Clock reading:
9.52
